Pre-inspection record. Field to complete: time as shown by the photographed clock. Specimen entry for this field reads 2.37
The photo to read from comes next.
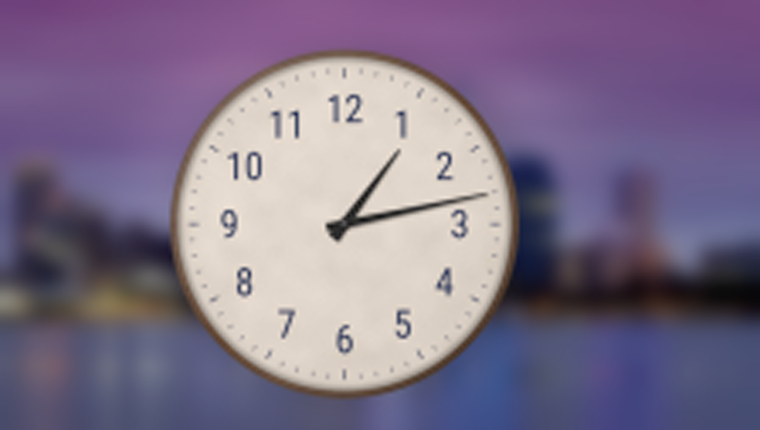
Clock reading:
1.13
